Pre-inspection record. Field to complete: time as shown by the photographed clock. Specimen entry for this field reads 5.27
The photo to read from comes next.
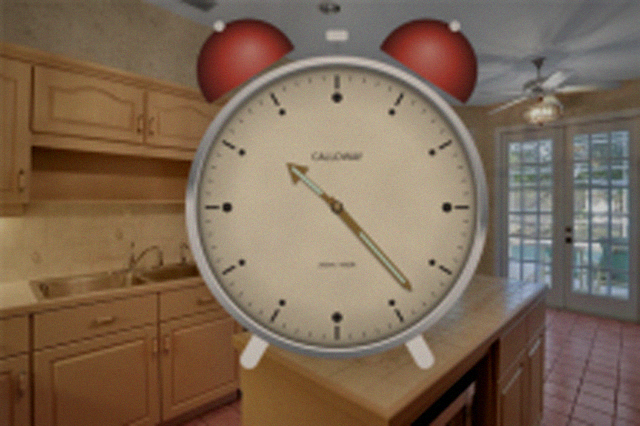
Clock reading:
10.23
